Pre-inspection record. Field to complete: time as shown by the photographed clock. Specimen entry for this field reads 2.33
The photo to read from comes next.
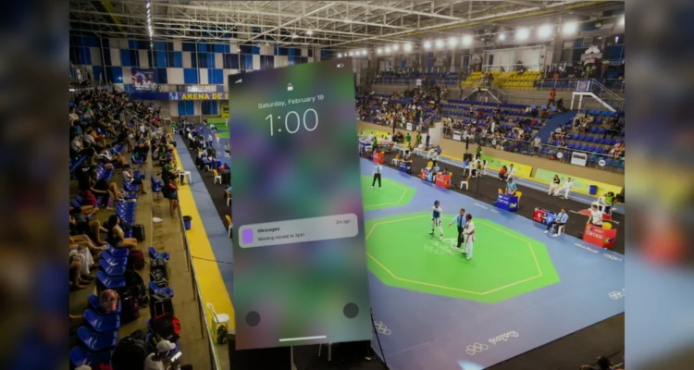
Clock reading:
1.00
